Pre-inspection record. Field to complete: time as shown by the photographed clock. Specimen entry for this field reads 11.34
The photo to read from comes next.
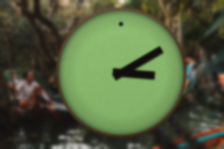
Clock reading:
3.10
